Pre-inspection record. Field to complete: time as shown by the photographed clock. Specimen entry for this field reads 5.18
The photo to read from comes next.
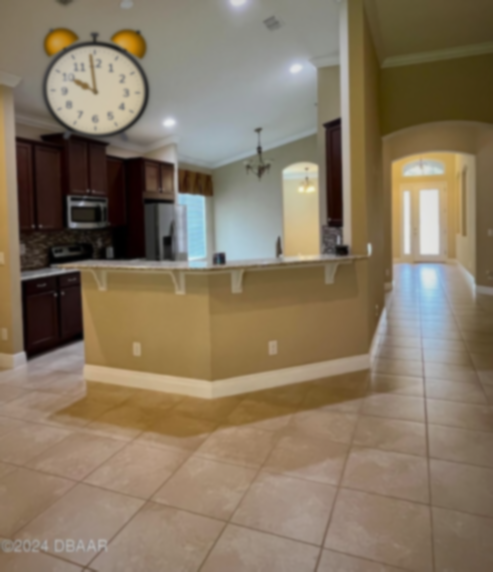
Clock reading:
9.59
